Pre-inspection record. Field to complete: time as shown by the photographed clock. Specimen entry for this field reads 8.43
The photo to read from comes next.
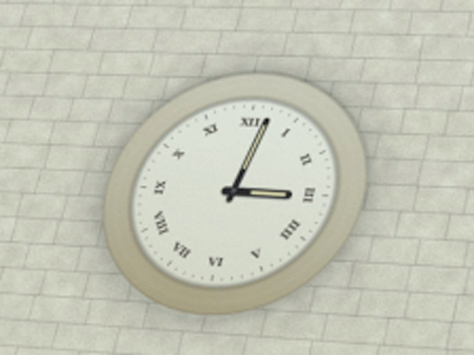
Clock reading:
3.02
